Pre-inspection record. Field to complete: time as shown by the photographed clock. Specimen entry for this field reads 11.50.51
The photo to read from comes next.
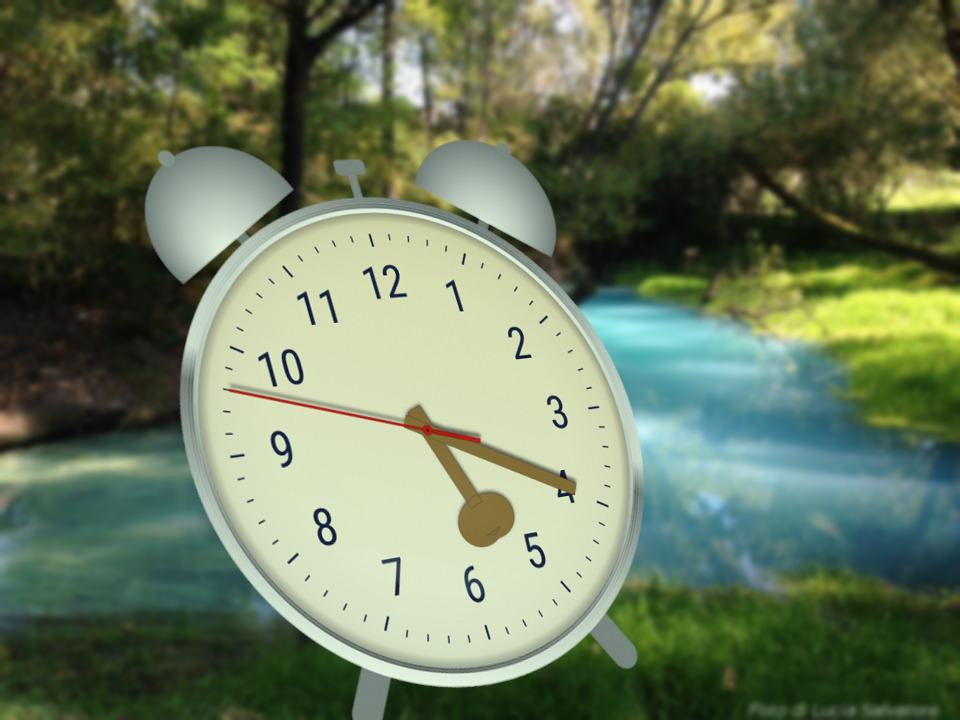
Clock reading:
5.19.48
